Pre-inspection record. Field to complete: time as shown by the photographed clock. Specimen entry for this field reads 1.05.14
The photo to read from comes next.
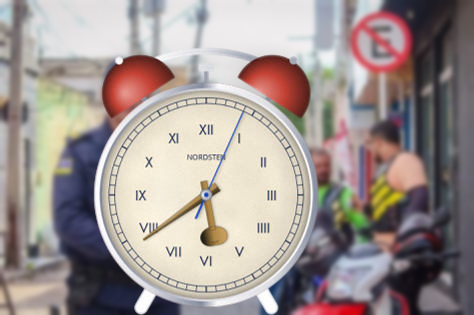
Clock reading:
5.39.04
